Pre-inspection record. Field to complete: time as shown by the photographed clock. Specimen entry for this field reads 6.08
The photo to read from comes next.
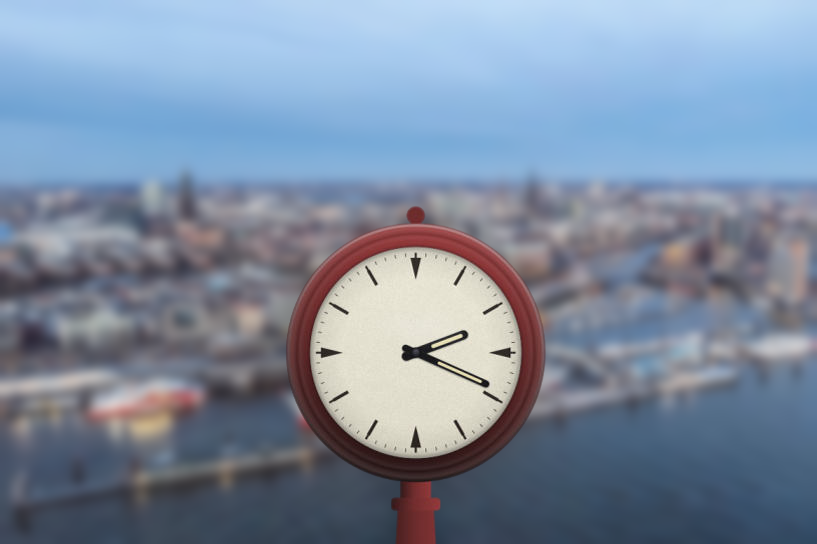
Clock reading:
2.19
